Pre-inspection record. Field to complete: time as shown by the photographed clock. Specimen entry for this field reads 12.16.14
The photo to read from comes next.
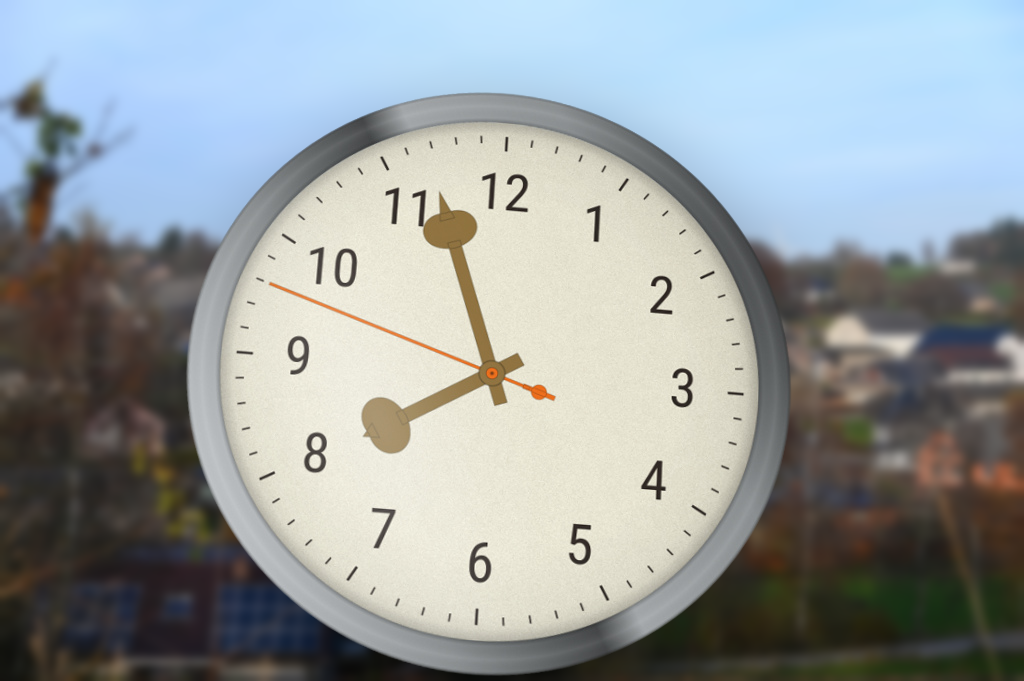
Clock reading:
7.56.48
